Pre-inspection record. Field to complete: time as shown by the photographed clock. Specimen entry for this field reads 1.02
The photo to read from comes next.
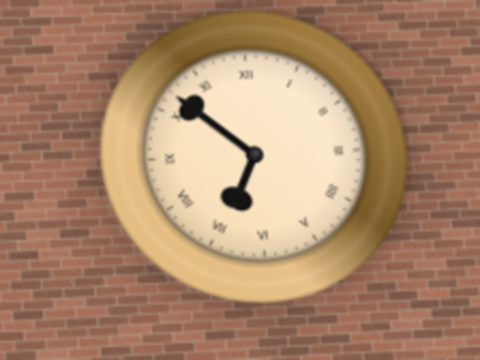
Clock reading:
6.52
